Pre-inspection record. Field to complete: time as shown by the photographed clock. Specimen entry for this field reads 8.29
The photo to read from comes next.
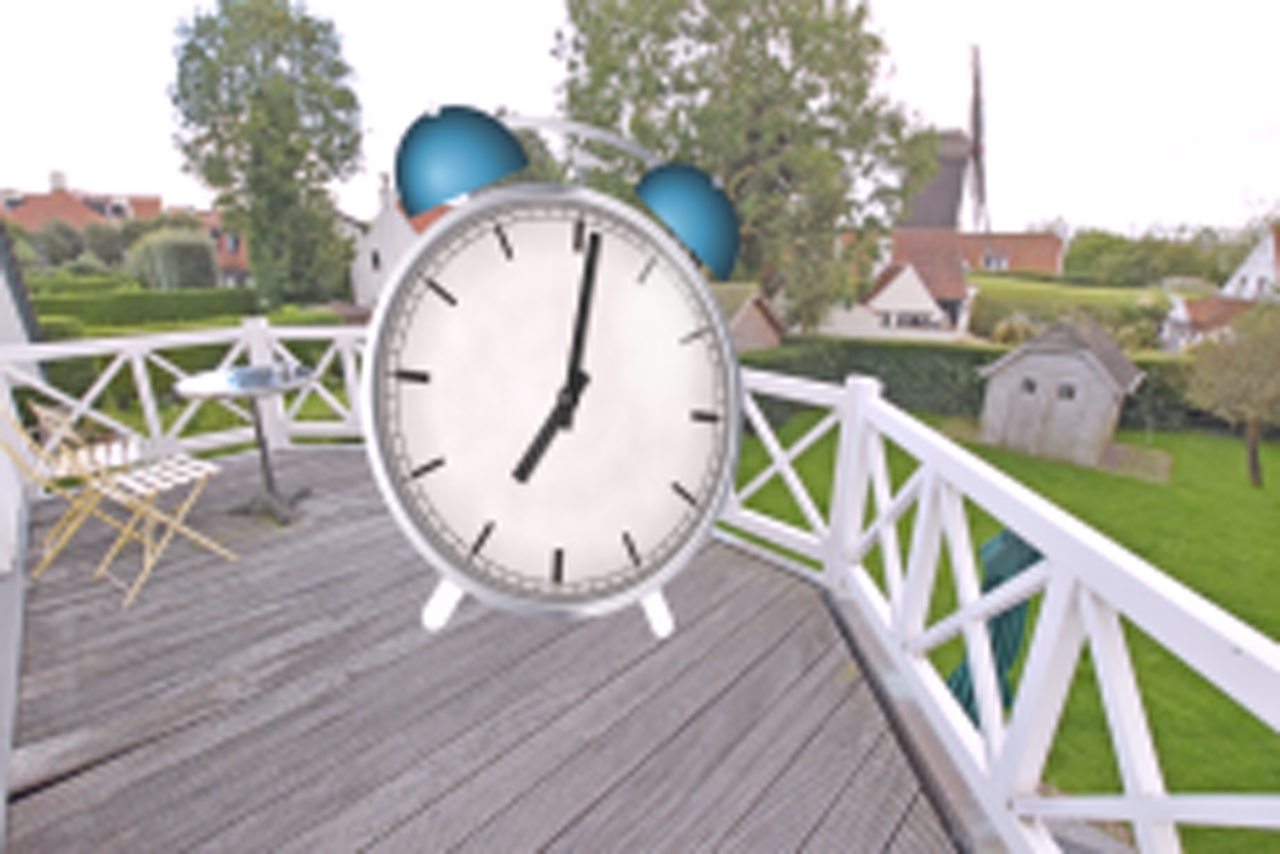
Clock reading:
7.01
